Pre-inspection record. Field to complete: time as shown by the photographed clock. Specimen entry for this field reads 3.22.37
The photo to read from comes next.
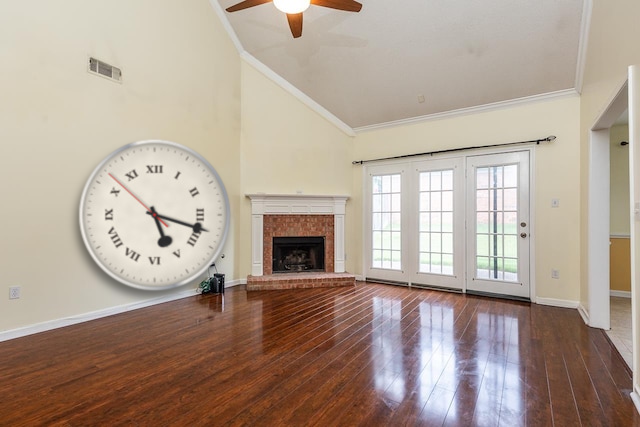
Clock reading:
5.17.52
